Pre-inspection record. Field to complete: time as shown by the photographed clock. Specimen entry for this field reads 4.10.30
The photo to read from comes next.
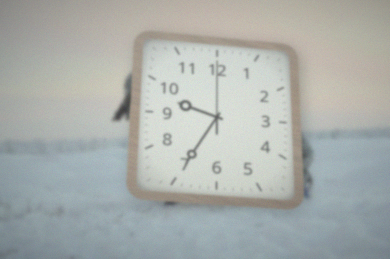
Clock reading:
9.35.00
